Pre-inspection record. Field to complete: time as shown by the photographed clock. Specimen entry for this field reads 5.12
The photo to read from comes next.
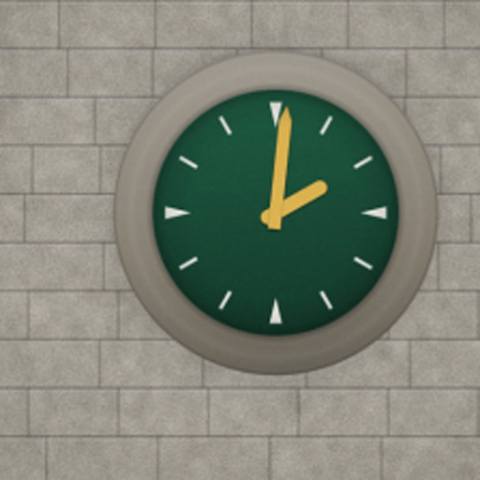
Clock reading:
2.01
